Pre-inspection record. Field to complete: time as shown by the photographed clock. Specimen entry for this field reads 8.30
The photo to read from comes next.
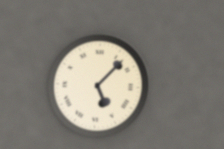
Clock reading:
5.07
